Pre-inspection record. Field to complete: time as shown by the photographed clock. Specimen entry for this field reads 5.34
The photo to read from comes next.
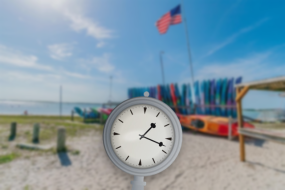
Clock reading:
1.18
